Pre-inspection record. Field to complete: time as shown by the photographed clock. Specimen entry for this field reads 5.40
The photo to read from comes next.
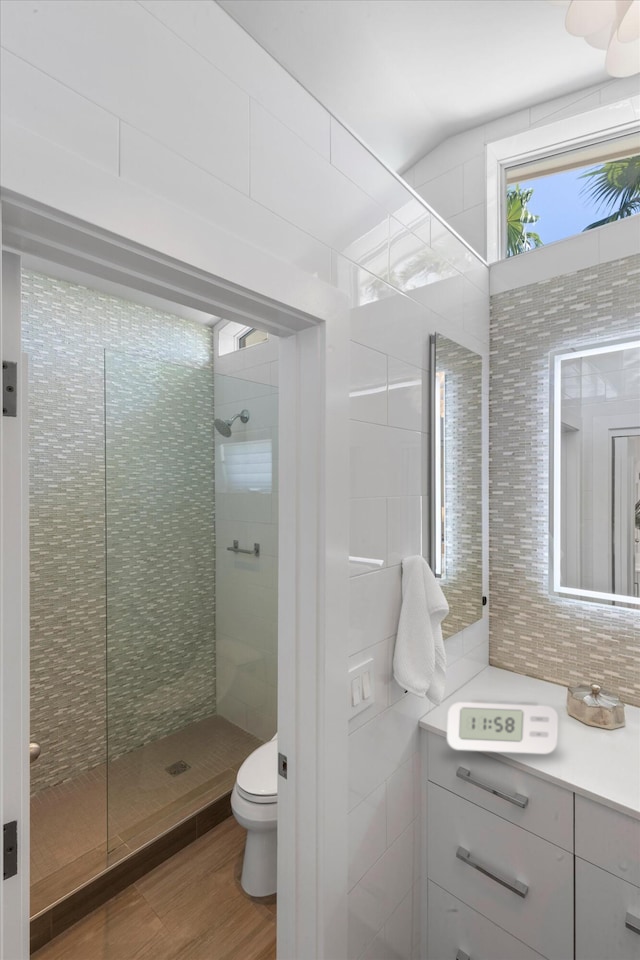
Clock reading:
11.58
